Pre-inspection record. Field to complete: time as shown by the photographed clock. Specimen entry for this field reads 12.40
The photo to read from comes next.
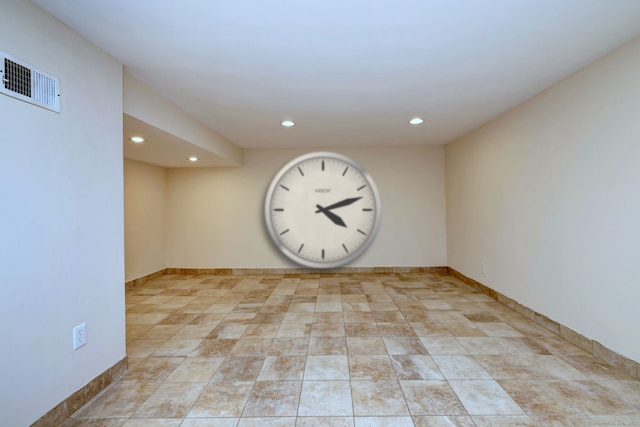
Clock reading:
4.12
